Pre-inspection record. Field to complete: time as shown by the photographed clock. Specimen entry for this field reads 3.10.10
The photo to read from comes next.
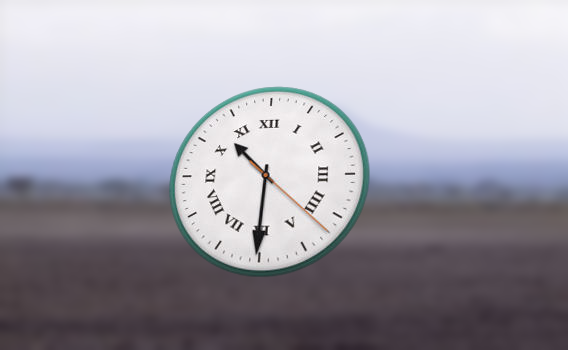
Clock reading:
10.30.22
